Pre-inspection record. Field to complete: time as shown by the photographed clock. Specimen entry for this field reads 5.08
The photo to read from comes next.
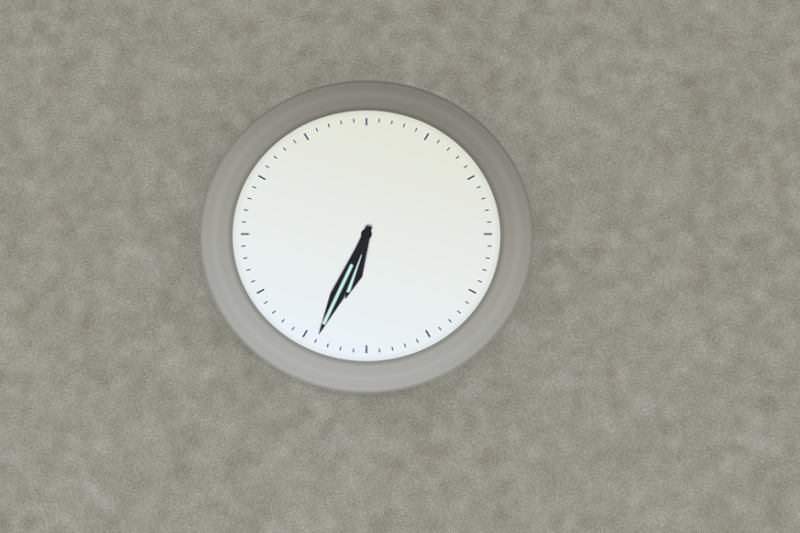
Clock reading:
6.34
